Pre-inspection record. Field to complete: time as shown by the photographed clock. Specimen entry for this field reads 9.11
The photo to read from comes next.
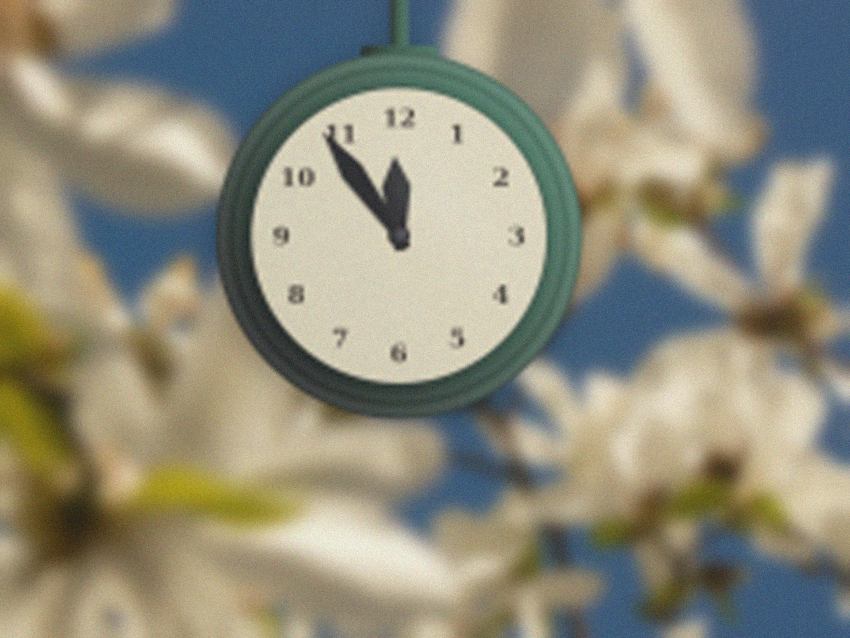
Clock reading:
11.54
